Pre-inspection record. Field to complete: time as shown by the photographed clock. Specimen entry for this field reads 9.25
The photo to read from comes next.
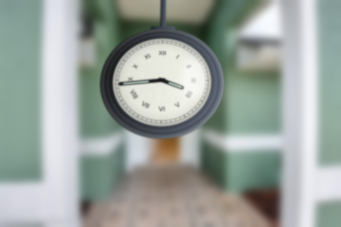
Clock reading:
3.44
